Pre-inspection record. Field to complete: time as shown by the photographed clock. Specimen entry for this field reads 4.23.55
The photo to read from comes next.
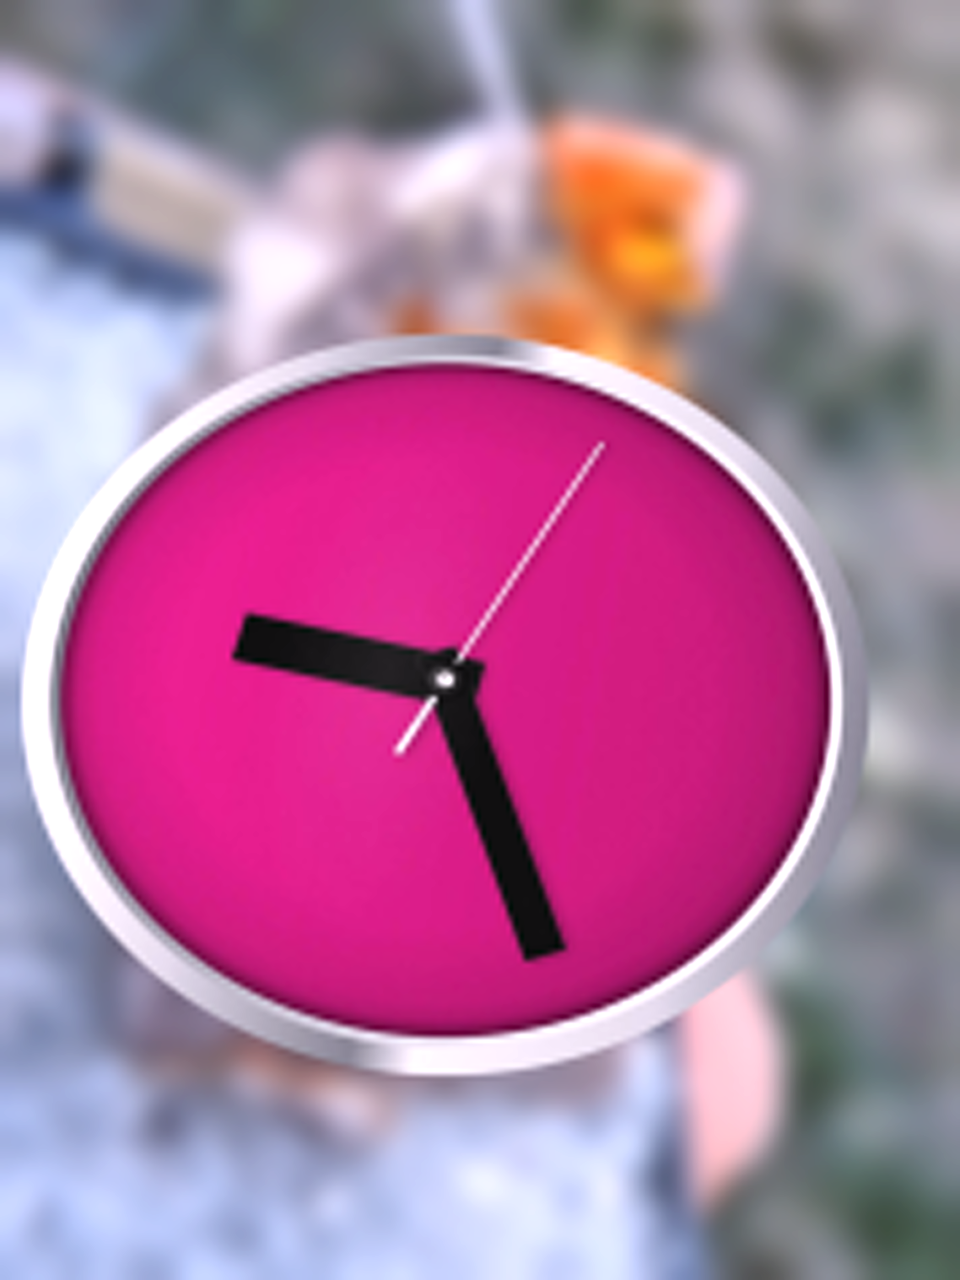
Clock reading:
9.27.05
